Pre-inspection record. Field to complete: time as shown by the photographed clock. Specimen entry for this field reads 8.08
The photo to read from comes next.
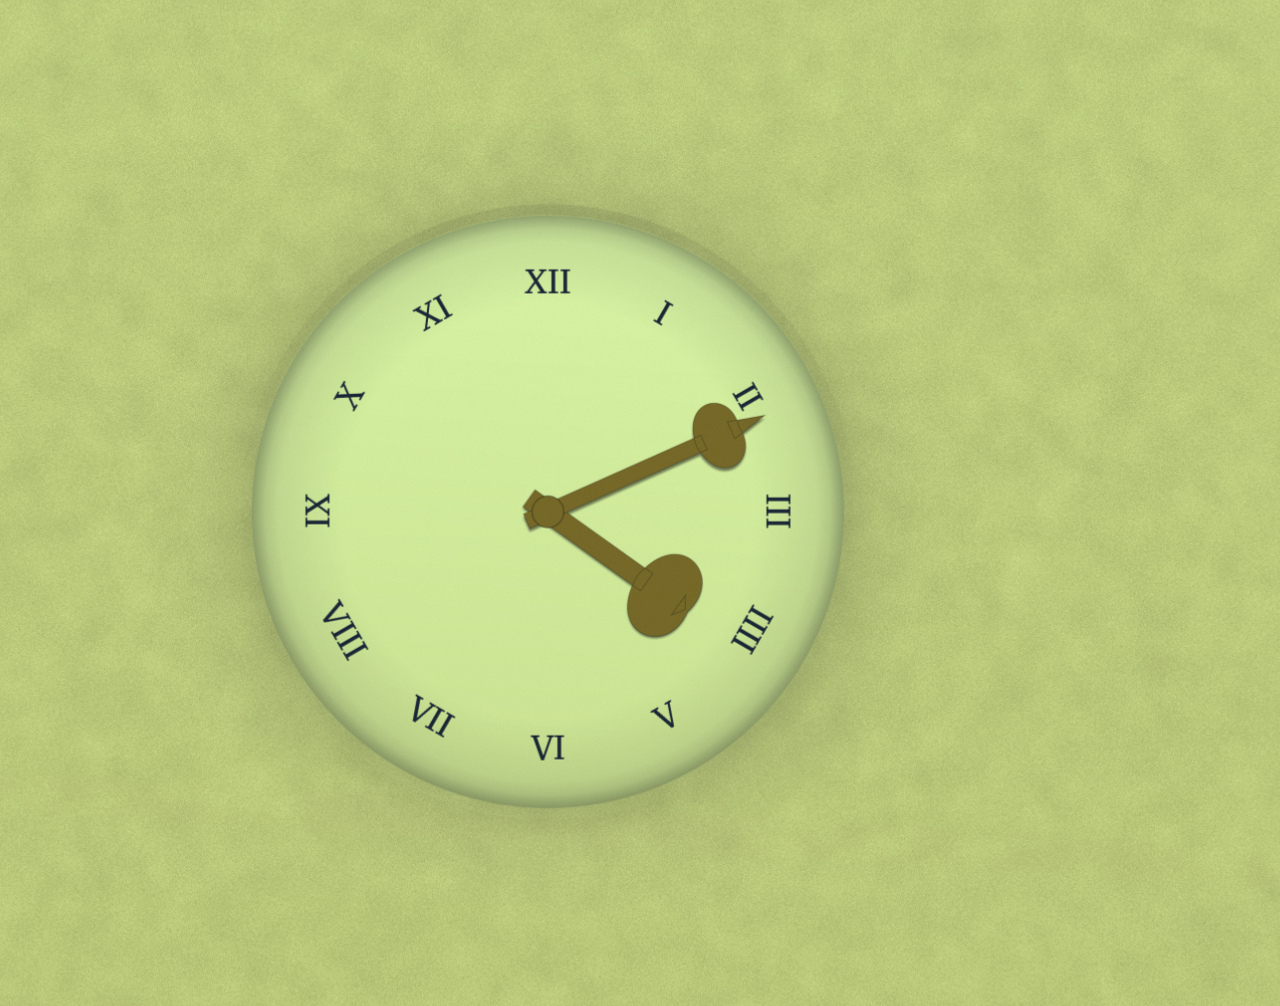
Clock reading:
4.11
